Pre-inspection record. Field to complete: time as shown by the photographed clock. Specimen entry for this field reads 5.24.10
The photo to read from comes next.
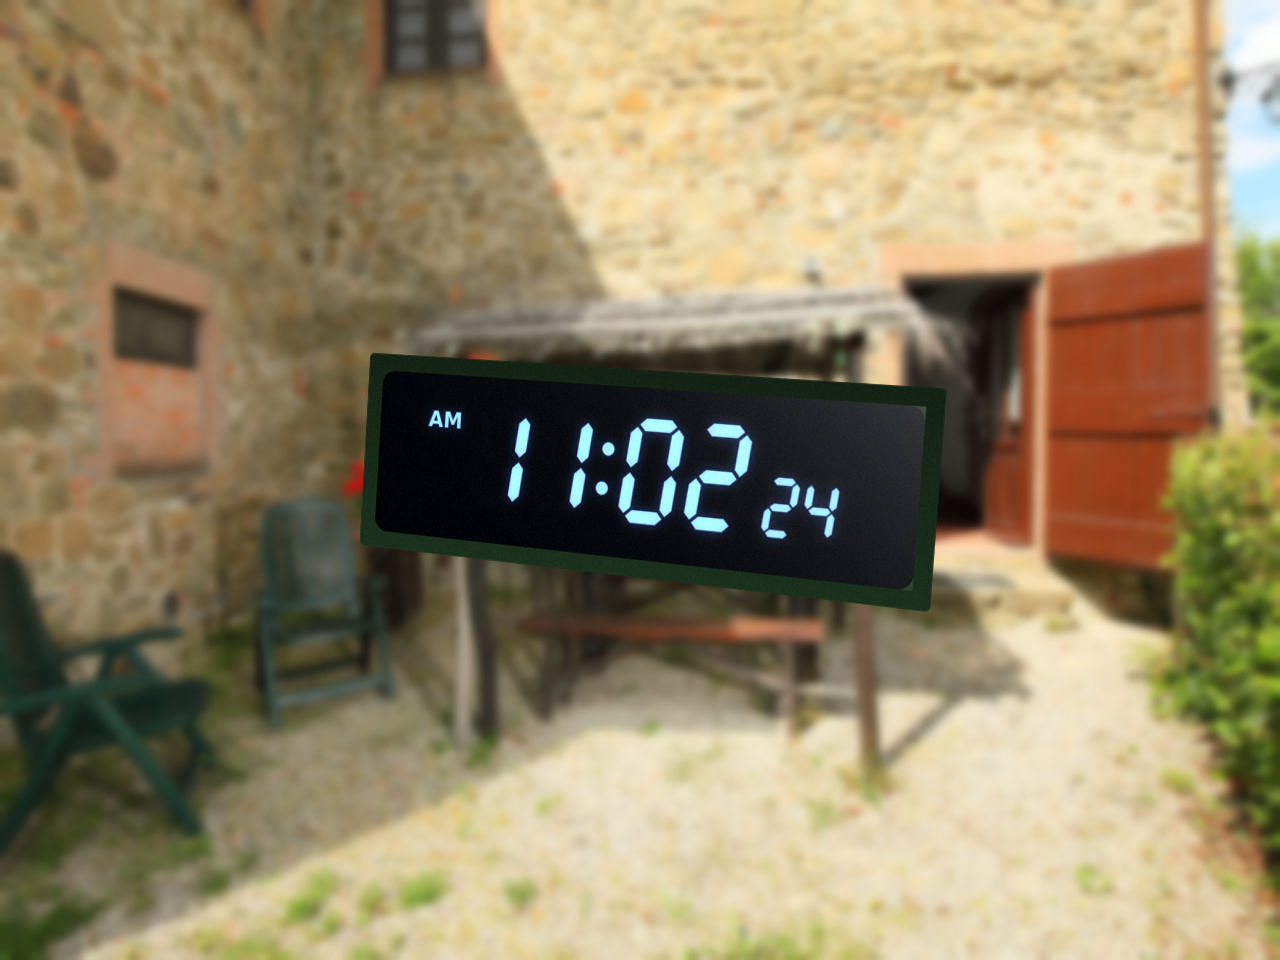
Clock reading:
11.02.24
